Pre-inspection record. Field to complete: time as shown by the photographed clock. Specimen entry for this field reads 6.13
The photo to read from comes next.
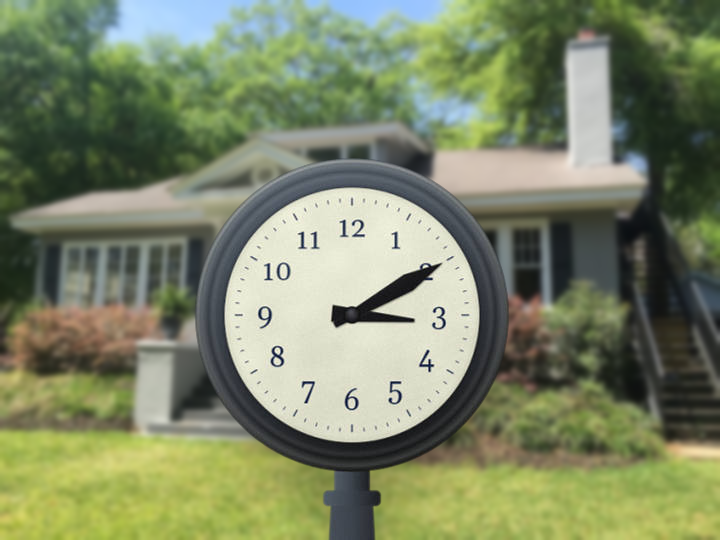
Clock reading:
3.10
